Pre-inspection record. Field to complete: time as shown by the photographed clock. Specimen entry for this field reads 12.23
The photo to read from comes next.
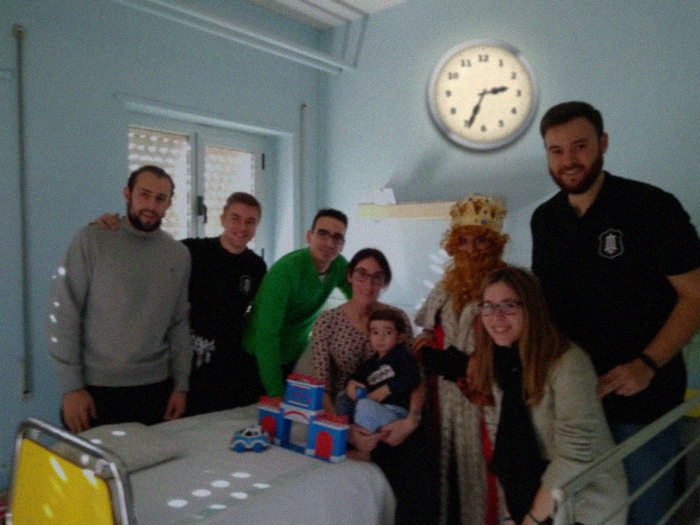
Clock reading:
2.34
